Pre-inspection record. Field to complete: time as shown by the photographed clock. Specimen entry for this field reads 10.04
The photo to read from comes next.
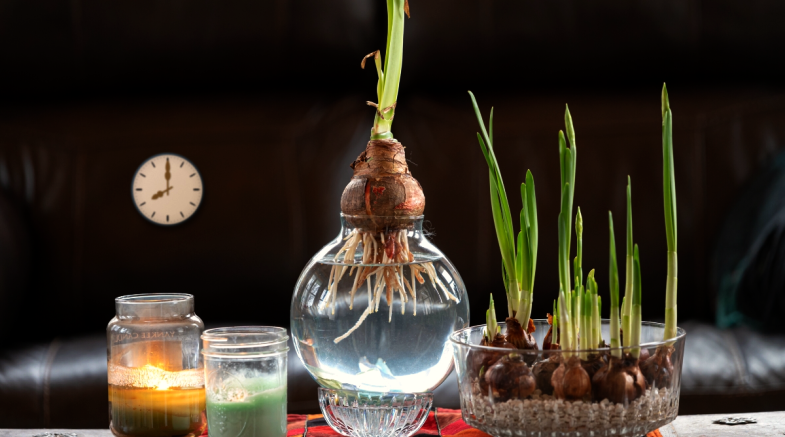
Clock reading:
8.00
